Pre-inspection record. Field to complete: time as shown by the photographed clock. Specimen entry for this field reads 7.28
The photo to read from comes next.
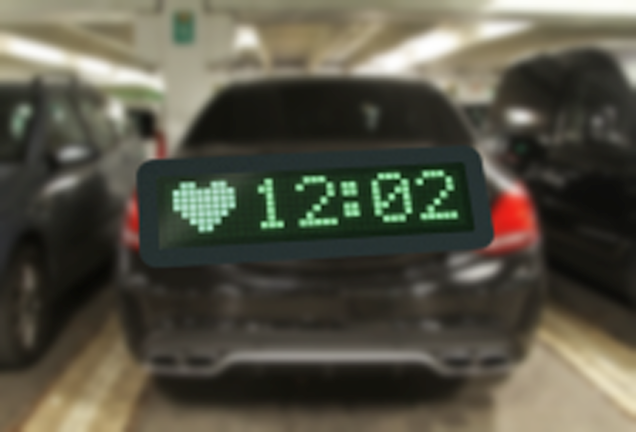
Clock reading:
12.02
